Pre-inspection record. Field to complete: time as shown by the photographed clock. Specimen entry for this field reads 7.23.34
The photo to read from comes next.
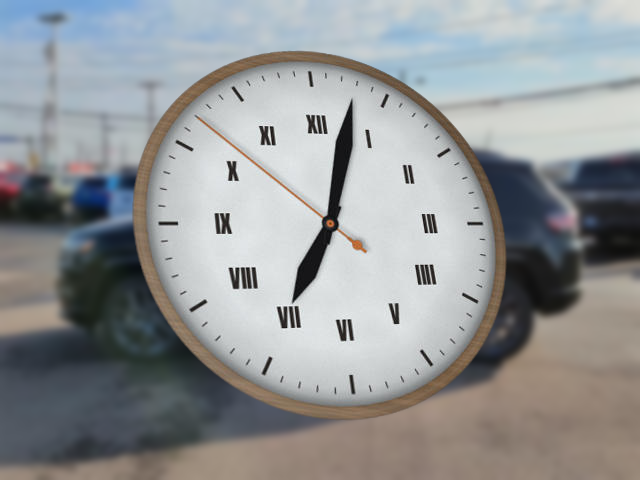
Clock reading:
7.02.52
